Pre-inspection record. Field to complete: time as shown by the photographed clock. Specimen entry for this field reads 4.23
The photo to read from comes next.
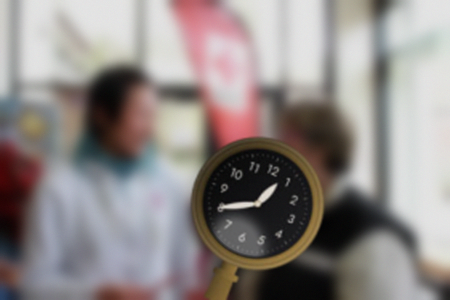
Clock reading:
12.40
